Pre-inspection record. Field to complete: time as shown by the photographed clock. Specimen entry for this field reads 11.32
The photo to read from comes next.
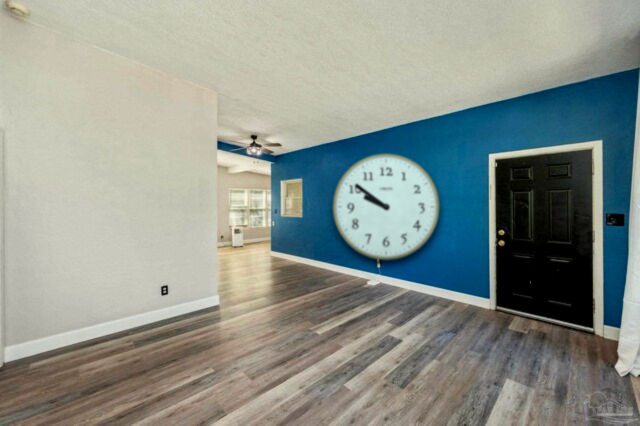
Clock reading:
9.51
